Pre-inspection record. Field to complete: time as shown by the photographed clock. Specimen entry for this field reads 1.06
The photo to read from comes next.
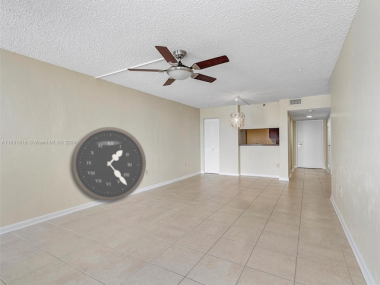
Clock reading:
1.23
